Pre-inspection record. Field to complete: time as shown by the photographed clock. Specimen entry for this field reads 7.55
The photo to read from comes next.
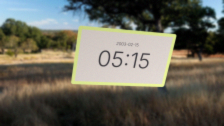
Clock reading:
5.15
